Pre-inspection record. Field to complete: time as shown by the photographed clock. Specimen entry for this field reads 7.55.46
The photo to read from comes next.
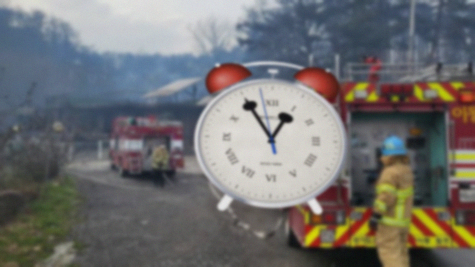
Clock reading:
12.54.58
